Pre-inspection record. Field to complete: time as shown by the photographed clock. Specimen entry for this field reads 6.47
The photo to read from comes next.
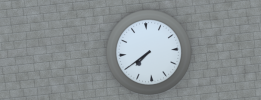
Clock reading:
7.40
